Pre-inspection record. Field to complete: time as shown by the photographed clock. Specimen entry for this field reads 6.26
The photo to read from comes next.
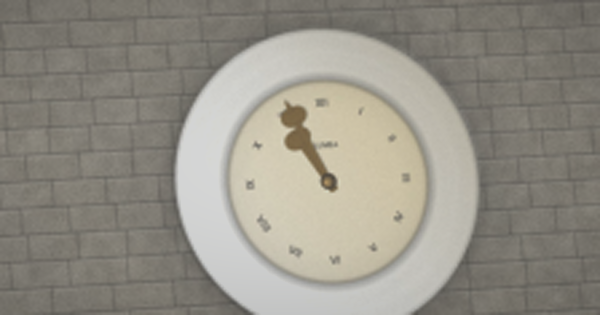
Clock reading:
10.56
